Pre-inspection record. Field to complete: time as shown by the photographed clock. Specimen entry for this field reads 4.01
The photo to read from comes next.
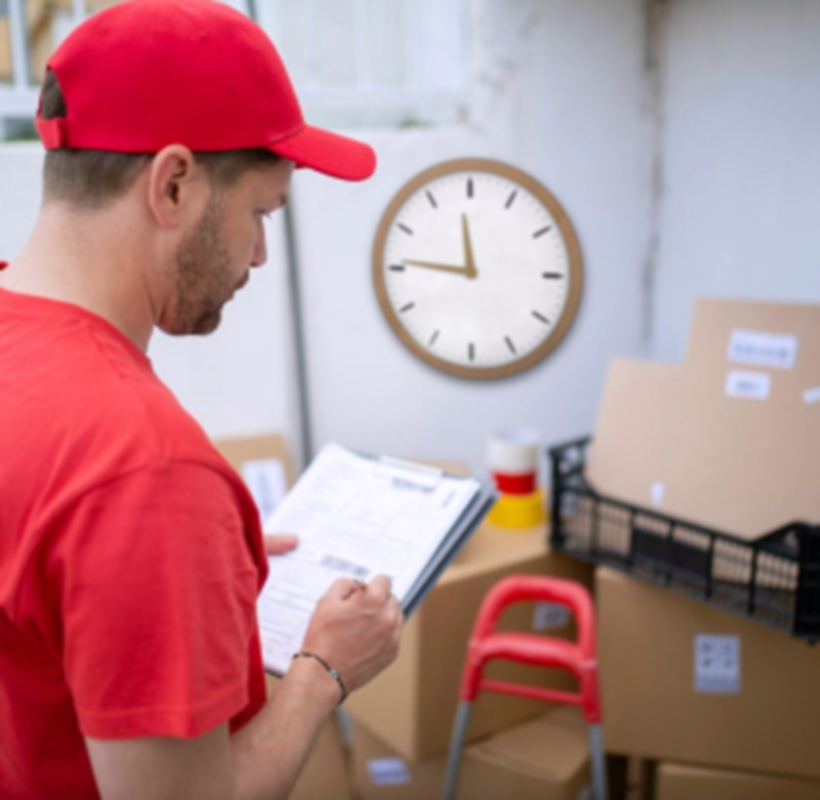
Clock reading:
11.46
